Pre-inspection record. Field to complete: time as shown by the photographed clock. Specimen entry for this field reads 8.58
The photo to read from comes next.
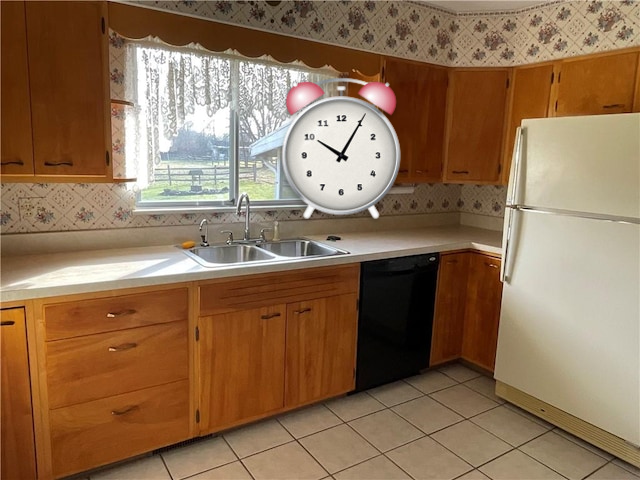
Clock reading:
10.05
